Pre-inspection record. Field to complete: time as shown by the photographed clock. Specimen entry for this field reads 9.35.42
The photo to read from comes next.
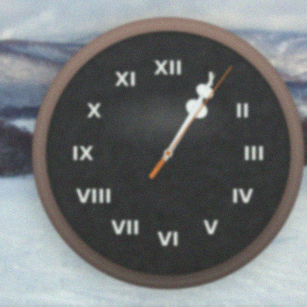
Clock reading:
1.05.06
